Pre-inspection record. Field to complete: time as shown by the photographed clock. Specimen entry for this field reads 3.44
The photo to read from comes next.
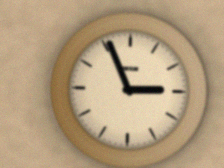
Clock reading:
2.56
